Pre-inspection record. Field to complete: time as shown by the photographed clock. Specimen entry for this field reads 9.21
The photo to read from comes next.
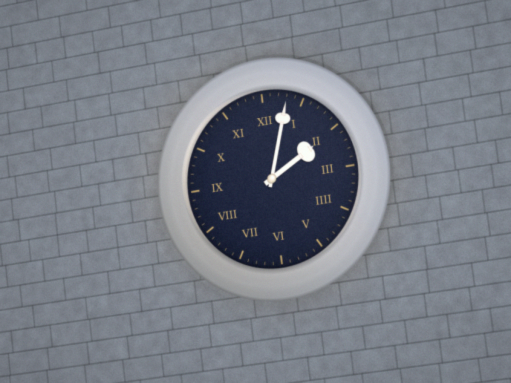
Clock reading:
2.03
